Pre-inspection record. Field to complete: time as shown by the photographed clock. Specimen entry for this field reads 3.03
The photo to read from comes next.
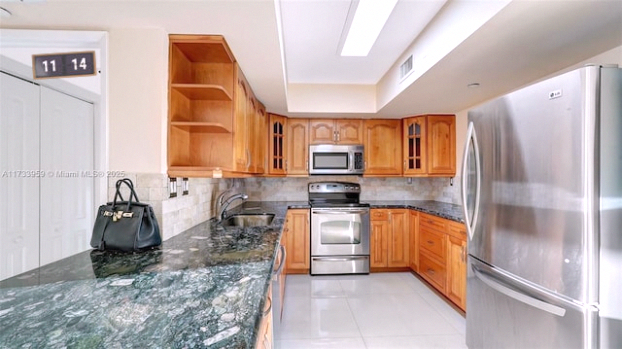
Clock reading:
11.14
